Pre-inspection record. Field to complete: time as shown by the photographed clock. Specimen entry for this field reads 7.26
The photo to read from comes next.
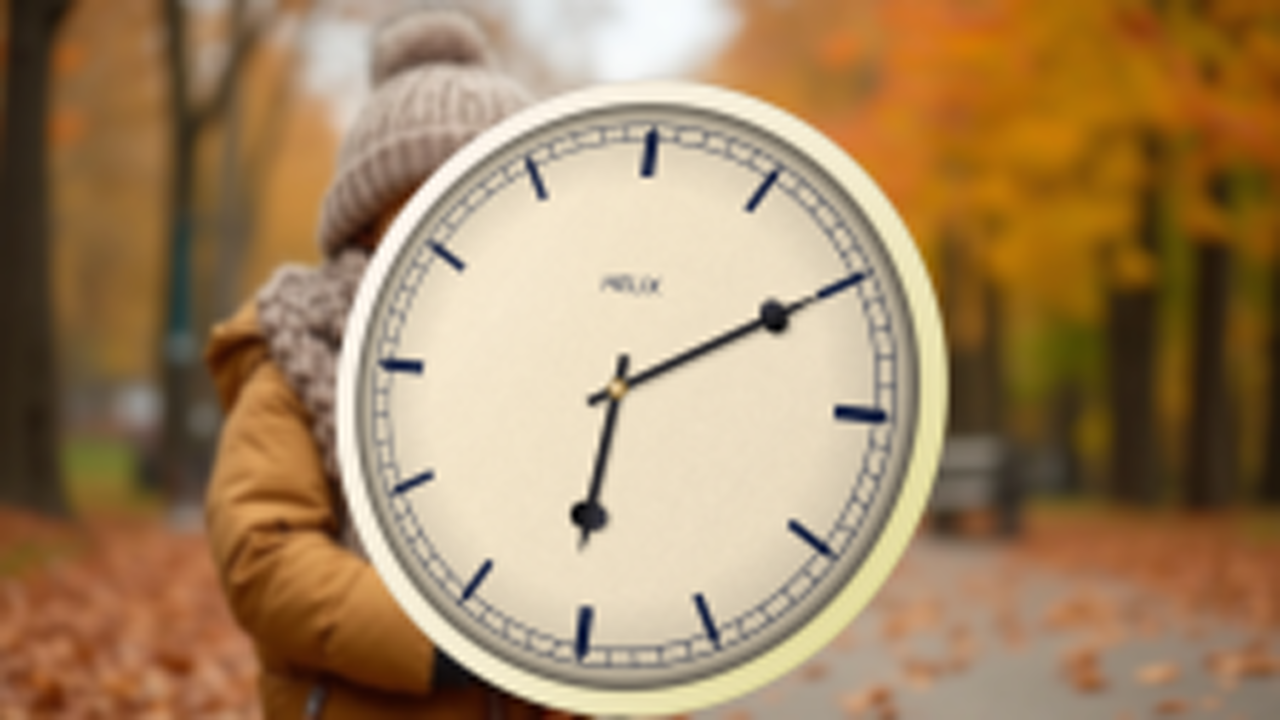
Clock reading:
6.10
